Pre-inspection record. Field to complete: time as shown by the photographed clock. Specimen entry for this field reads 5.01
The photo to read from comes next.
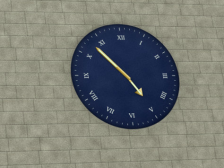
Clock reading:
4.53
